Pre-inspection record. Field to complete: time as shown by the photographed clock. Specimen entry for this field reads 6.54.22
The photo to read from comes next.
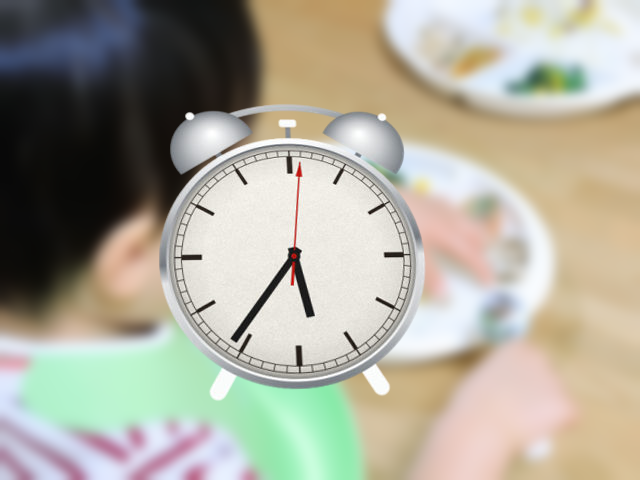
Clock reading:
5.36.01
